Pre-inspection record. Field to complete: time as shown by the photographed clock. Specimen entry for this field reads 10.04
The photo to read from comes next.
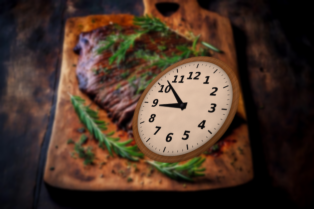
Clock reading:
8.52
